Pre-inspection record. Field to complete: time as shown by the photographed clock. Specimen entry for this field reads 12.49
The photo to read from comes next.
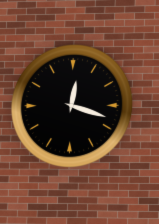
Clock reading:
12.18
